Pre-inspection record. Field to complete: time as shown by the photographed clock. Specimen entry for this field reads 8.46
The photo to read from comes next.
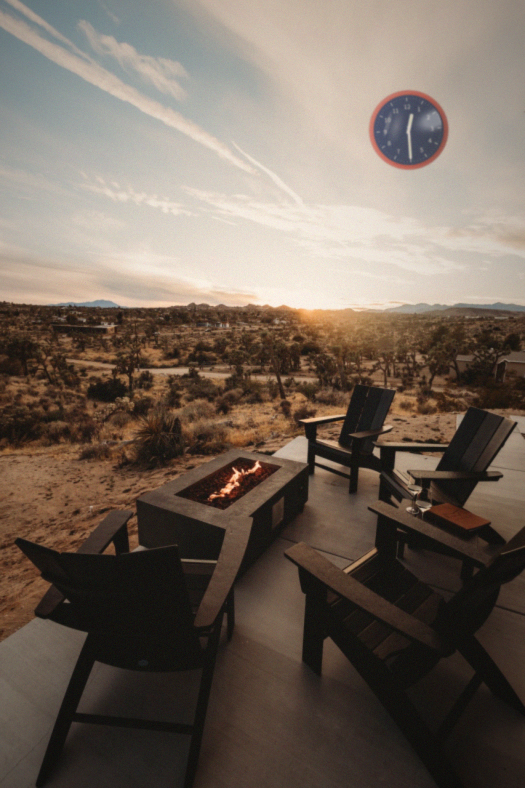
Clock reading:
12.30
